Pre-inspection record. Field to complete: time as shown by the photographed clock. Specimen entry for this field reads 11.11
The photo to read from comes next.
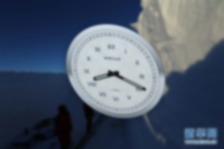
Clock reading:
8.19
